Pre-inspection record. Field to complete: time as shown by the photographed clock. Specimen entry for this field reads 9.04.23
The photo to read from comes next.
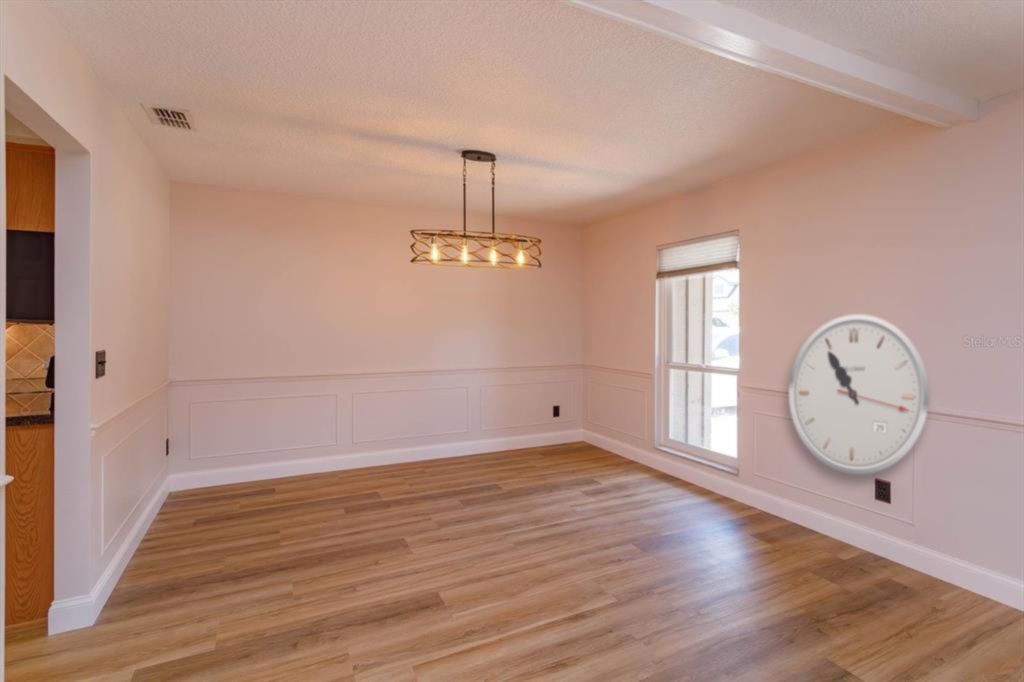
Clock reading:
10.54.17
